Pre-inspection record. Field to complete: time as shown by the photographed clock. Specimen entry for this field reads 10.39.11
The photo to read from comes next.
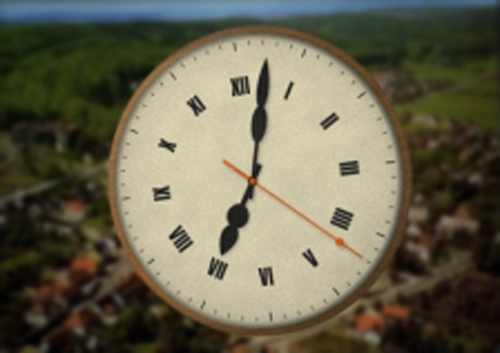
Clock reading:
7.02.22
